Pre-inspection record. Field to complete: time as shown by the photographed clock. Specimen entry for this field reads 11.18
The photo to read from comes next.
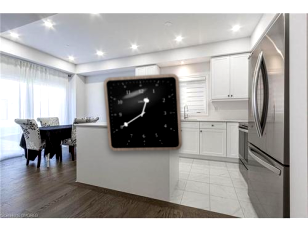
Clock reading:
12.40
